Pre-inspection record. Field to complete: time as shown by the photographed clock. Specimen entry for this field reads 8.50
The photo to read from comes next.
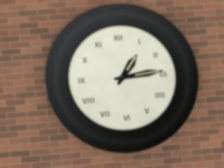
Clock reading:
1.14
